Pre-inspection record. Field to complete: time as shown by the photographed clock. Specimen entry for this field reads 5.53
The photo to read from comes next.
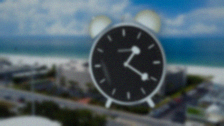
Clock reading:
1.21
